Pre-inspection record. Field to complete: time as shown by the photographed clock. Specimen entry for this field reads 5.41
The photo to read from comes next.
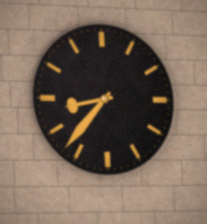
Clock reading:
8.37
